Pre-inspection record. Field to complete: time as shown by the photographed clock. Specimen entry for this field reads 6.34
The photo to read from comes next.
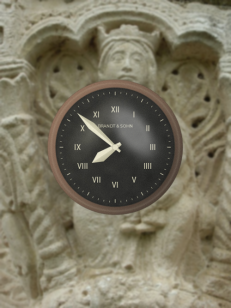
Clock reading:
7.52
